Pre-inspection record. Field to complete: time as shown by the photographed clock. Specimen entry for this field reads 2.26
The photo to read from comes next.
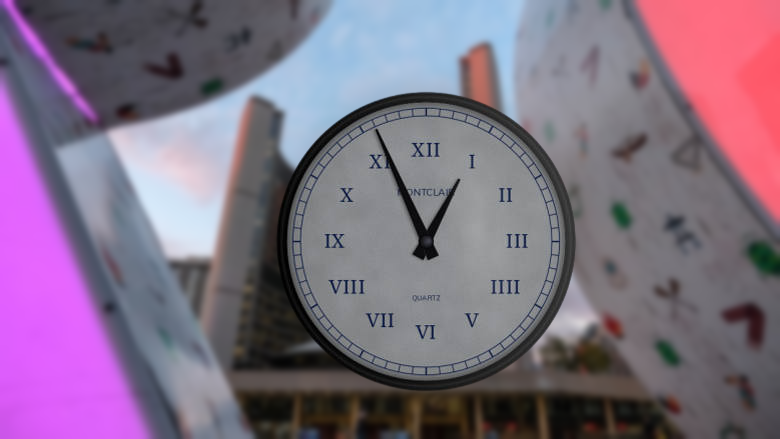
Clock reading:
12.56
